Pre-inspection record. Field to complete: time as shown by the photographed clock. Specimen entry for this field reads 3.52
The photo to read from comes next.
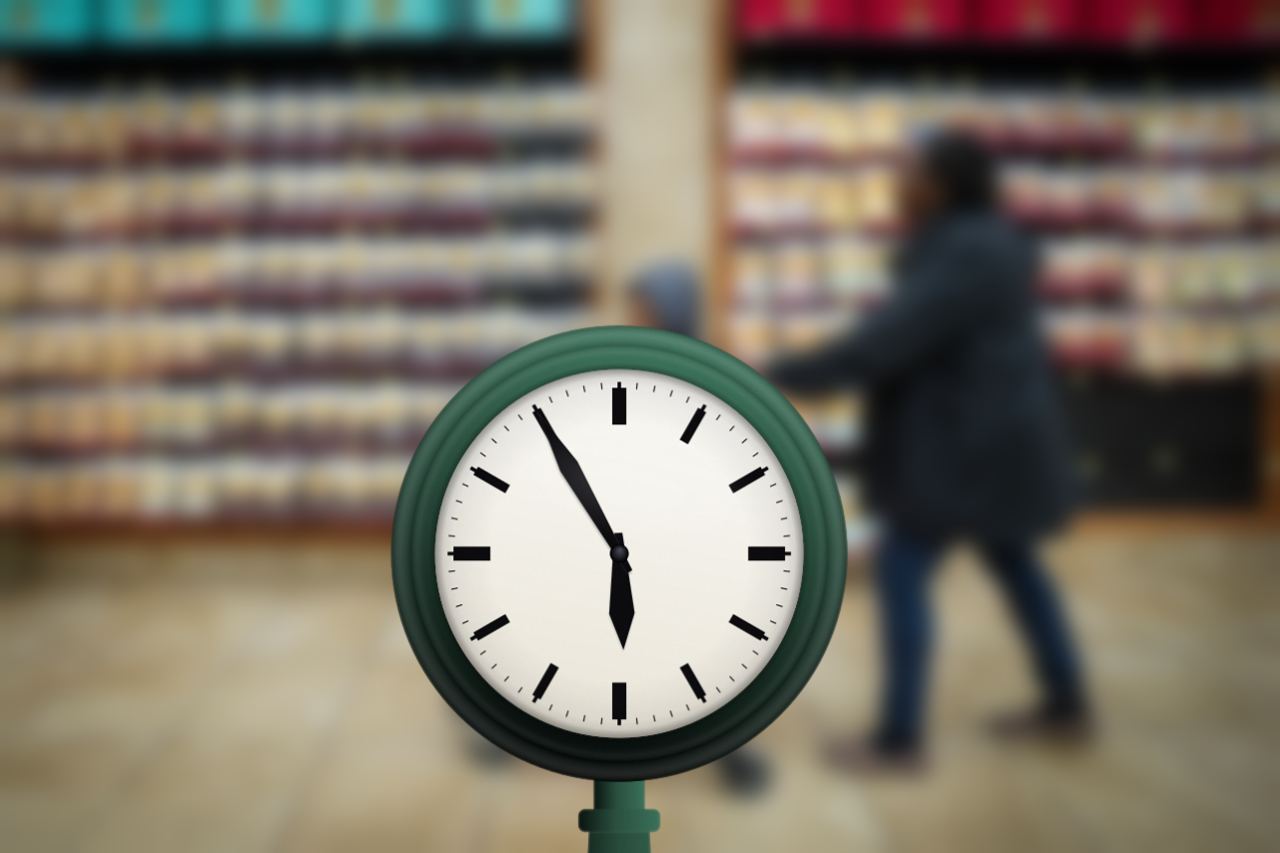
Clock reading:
5.55
